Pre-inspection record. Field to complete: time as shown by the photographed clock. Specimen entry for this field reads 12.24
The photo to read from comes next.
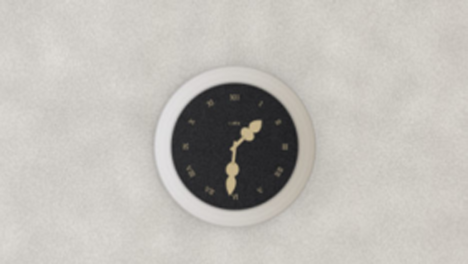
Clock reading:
1.31
